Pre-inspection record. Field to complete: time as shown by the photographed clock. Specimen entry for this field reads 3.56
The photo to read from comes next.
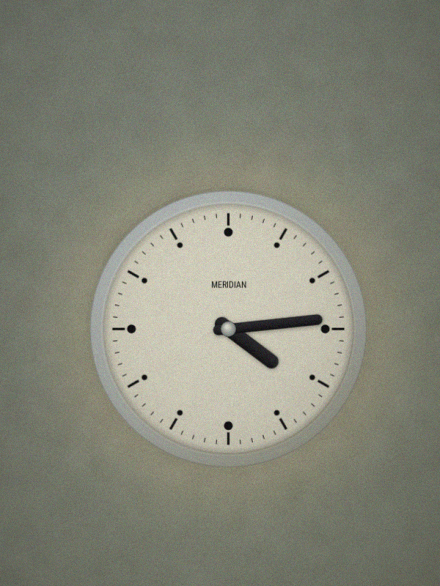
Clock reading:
4.14
